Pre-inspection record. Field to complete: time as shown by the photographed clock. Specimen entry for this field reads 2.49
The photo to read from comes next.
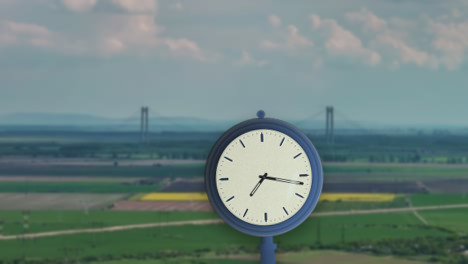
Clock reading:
7.17
